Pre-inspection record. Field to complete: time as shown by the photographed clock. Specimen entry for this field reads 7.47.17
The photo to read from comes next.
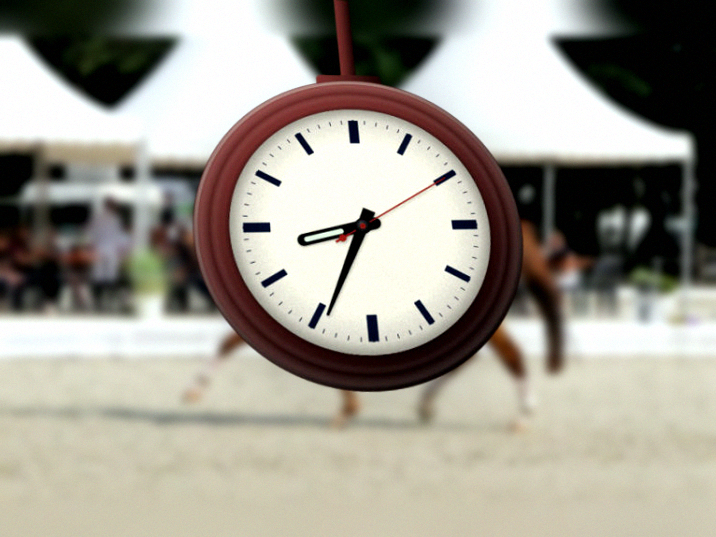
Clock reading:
8.34.10
